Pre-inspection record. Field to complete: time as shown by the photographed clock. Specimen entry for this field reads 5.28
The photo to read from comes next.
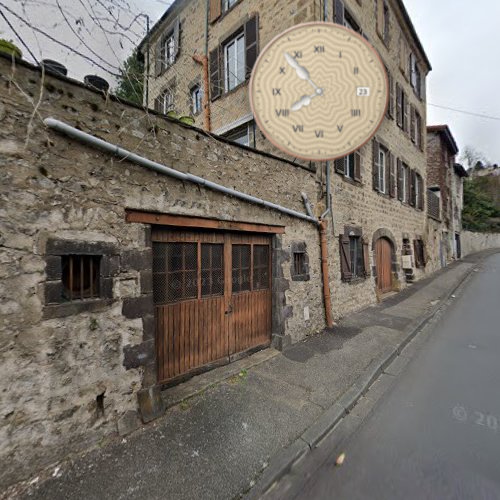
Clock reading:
7.53
